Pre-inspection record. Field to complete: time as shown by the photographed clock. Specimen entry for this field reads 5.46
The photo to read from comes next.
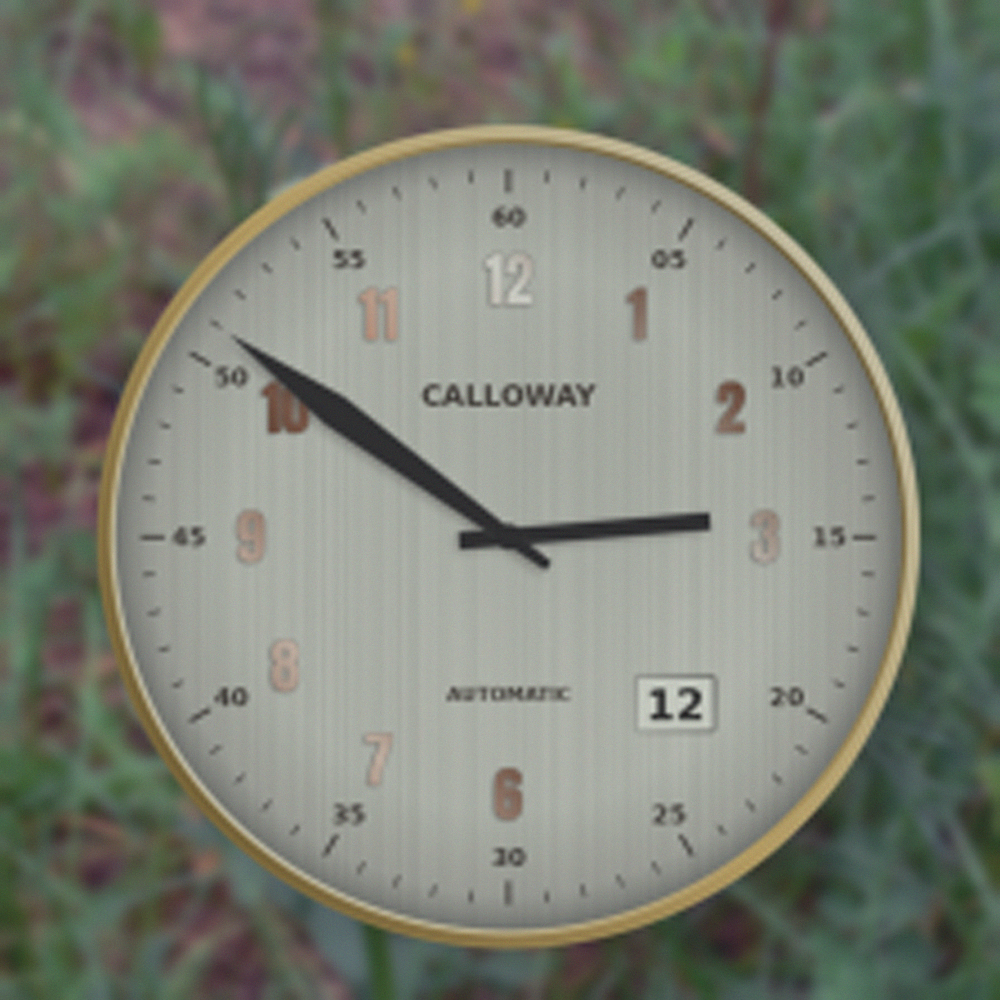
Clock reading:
2.51
